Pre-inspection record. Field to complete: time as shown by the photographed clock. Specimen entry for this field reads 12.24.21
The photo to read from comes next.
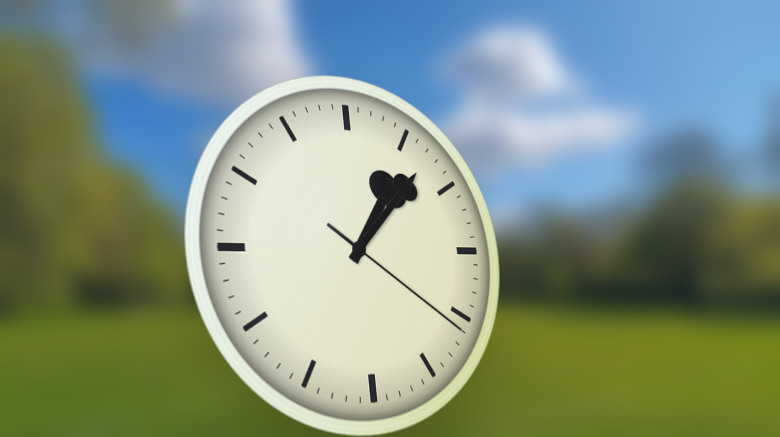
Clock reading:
1.07.21
